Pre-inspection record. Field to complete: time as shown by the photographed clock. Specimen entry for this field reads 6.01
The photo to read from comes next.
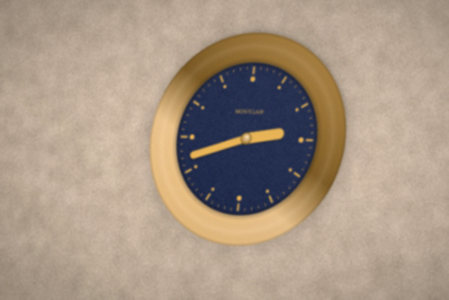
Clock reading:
2.42
